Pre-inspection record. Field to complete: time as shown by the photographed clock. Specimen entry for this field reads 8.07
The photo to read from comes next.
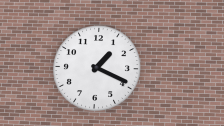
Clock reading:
1.19
